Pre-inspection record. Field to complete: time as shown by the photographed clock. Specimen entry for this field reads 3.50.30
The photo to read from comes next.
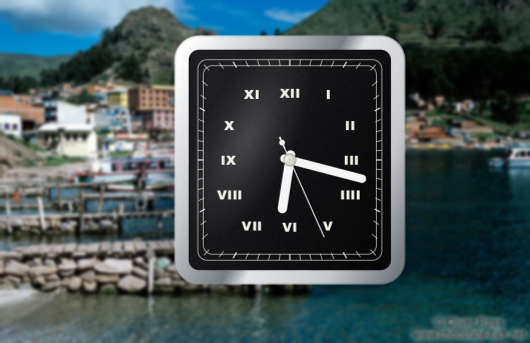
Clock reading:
6.17.26
